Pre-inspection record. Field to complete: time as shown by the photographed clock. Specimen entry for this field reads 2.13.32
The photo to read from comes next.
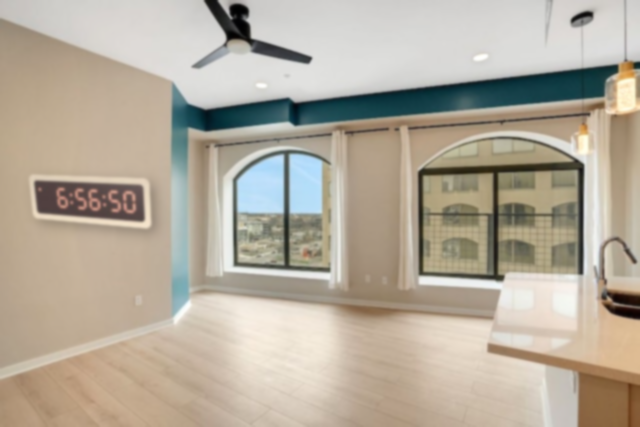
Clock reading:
6.56.50
